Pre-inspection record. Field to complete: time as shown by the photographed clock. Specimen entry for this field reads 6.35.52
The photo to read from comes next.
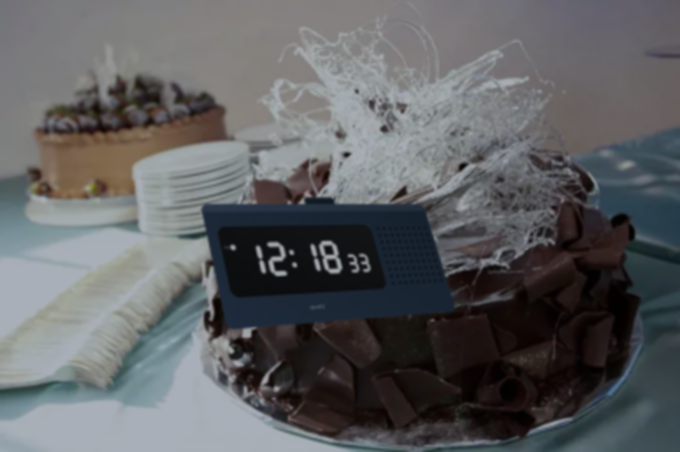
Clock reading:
12.18.33
